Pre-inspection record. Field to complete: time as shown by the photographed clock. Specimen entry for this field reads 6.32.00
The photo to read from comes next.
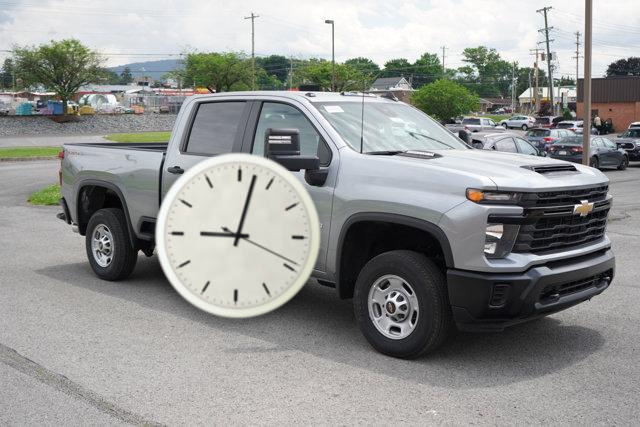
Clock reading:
9.02.19
